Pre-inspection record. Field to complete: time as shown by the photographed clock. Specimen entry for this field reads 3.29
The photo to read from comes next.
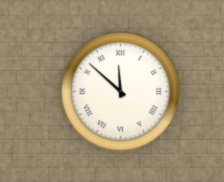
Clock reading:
11.52
